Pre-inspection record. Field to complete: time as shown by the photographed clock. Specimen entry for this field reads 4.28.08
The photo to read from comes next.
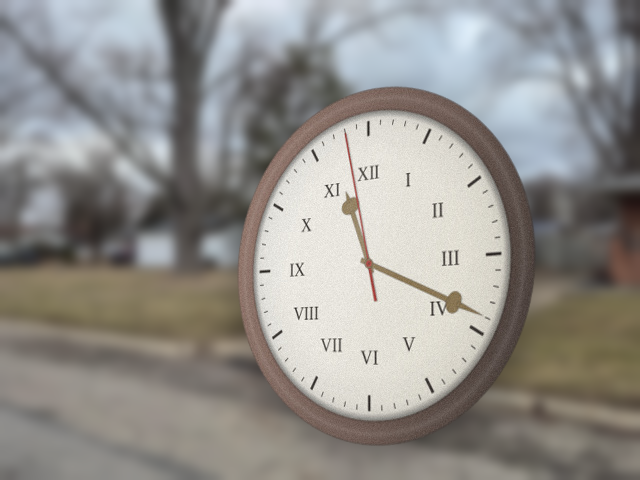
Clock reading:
11.18.58
